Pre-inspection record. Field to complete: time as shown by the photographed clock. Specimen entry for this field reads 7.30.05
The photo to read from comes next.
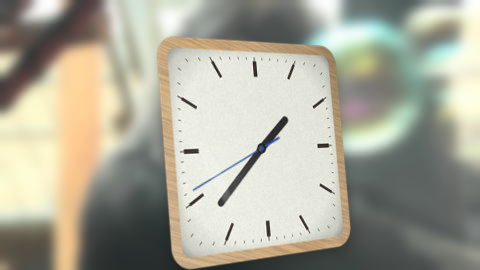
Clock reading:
1.37.41
